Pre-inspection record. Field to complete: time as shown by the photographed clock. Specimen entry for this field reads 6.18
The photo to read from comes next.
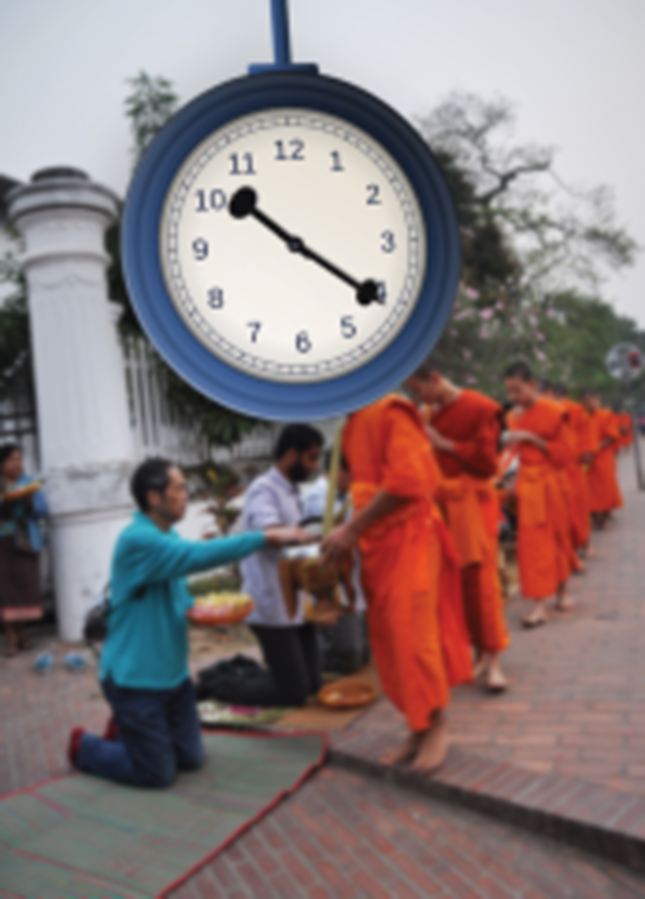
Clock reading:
10.21
